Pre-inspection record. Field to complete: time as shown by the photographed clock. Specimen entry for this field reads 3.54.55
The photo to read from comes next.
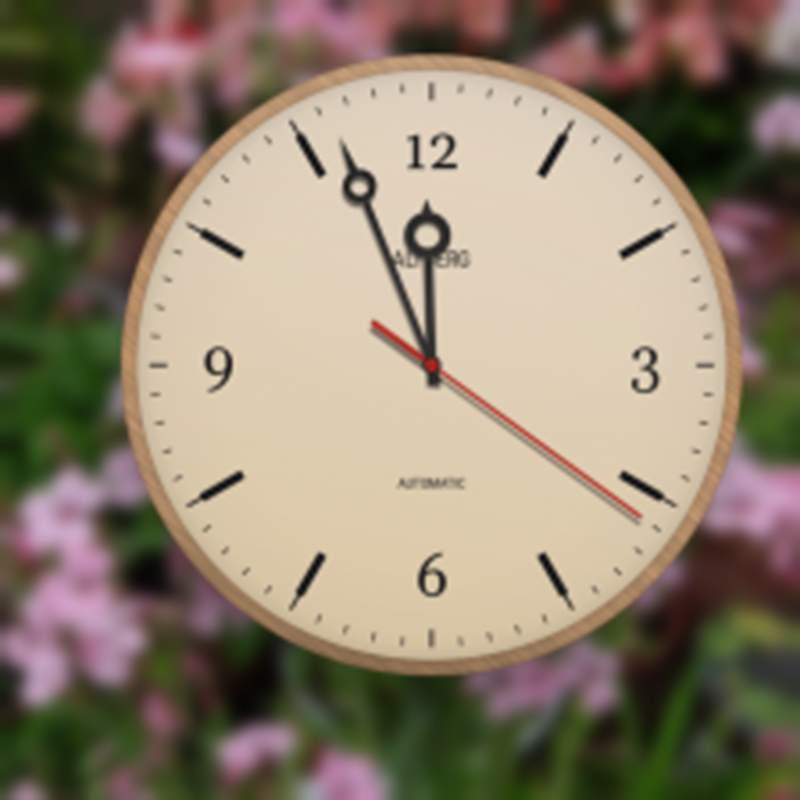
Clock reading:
11.56.21
